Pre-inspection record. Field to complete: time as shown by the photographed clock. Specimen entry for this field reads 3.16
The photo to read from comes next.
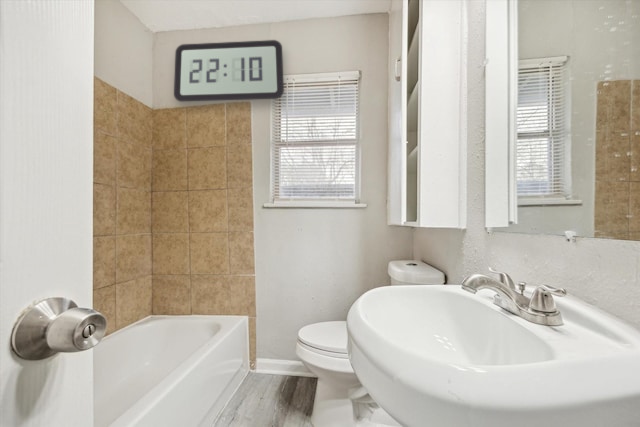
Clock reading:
22.10
